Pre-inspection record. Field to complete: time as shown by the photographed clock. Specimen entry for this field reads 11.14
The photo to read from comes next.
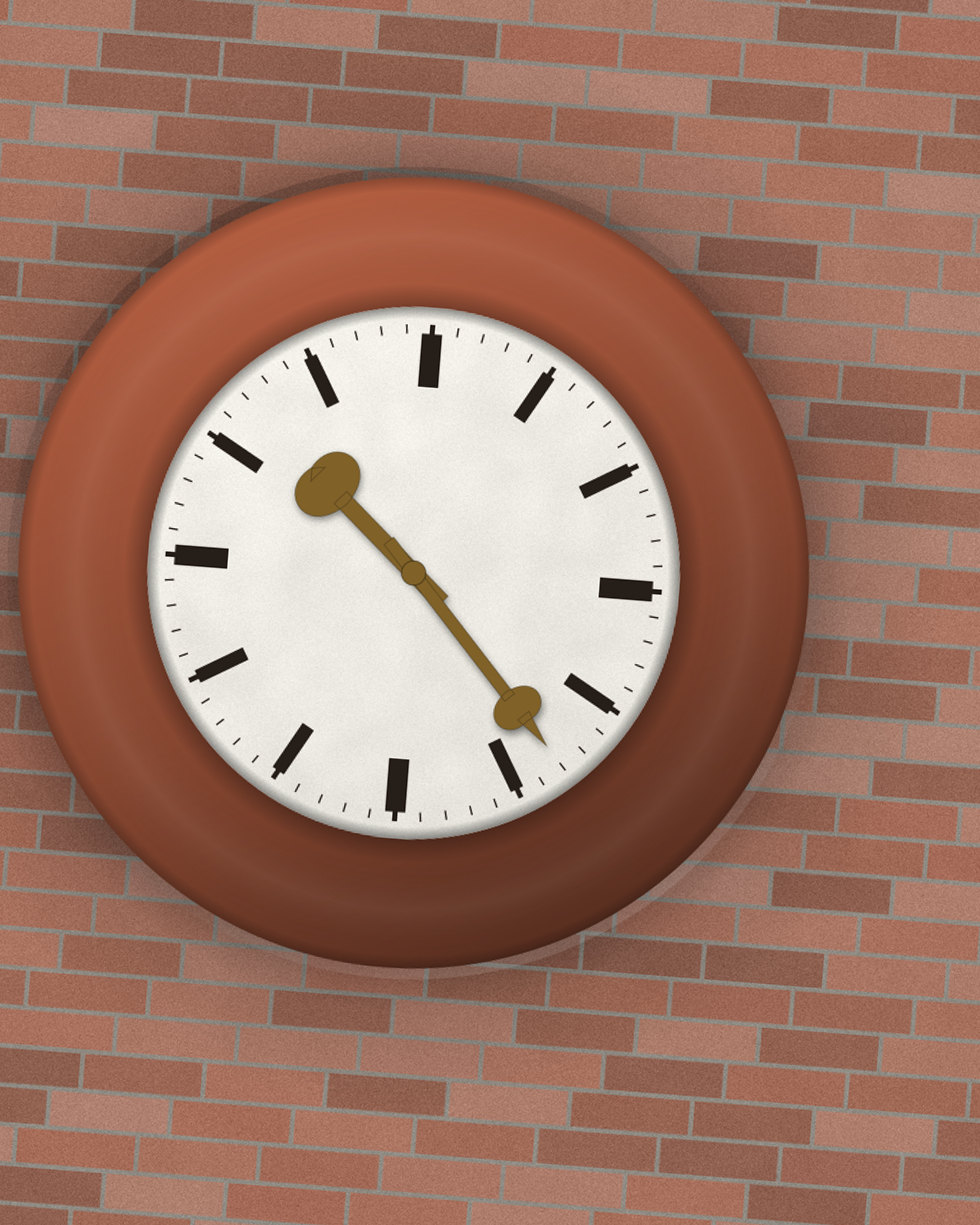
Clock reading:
10.23
